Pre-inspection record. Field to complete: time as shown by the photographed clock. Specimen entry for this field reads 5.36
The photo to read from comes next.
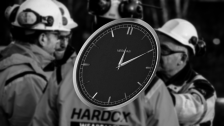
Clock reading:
12.10
